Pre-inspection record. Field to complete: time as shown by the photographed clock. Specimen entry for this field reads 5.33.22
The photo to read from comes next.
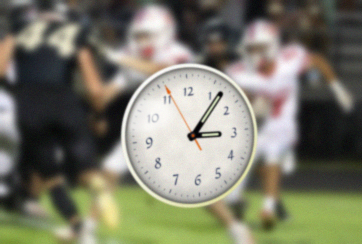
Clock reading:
3.06.56
